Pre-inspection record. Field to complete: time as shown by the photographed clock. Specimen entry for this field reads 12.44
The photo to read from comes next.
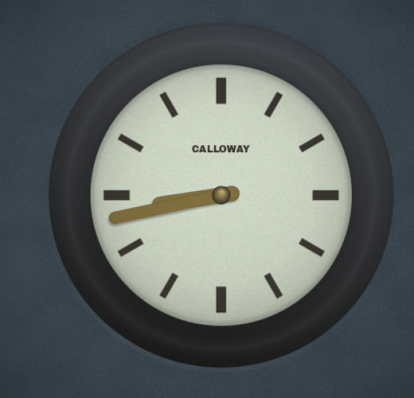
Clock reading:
8.43
